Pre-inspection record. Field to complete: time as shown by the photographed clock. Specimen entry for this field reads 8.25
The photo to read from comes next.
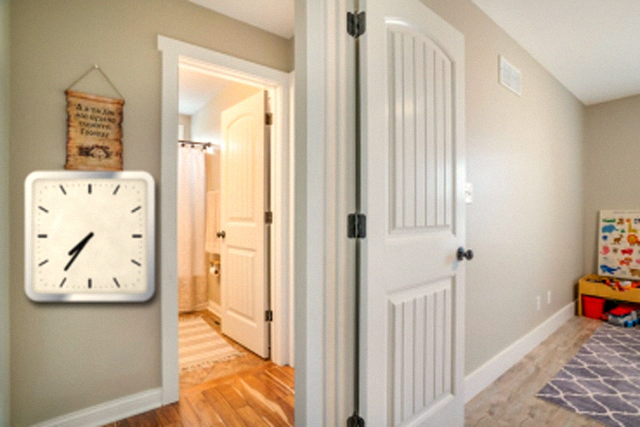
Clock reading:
7.36
